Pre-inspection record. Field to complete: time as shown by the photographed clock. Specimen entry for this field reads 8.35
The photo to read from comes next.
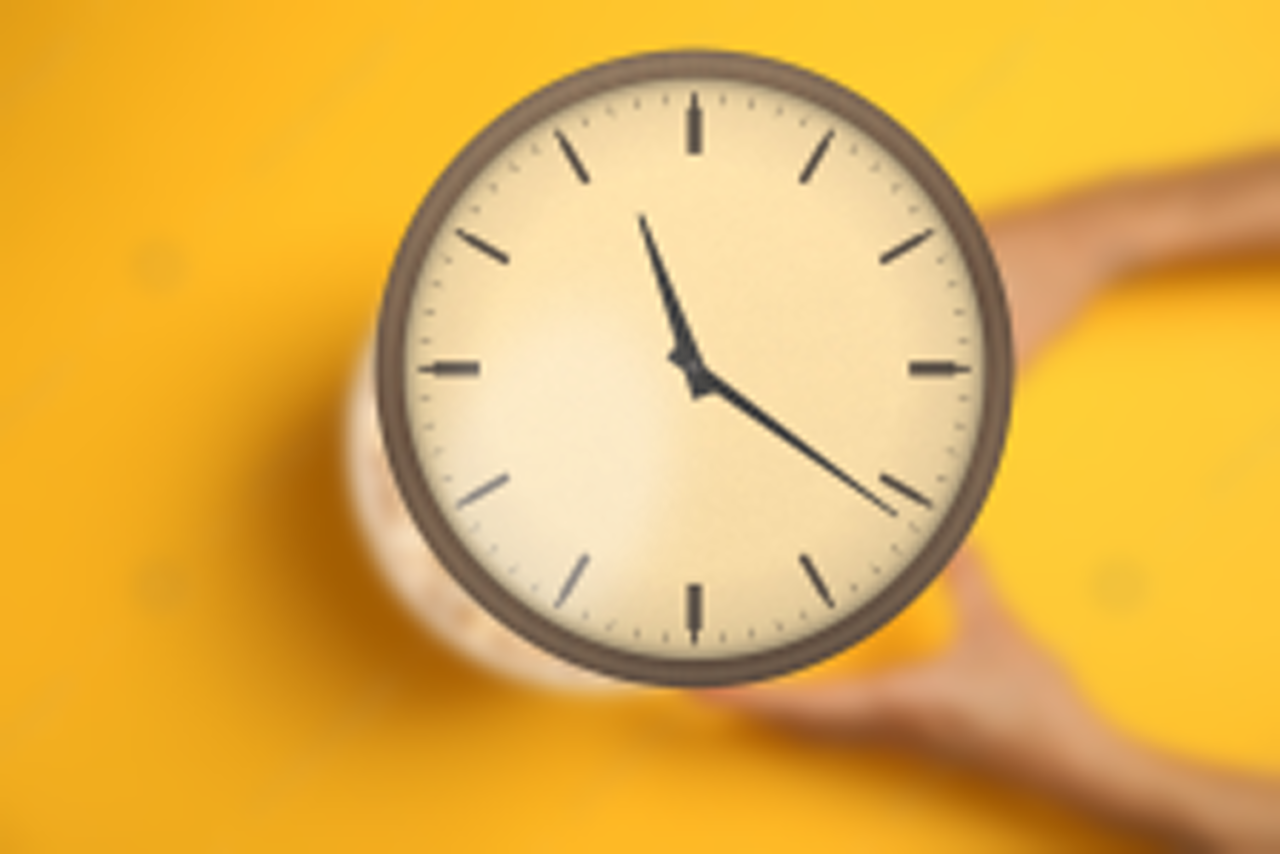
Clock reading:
11.21
